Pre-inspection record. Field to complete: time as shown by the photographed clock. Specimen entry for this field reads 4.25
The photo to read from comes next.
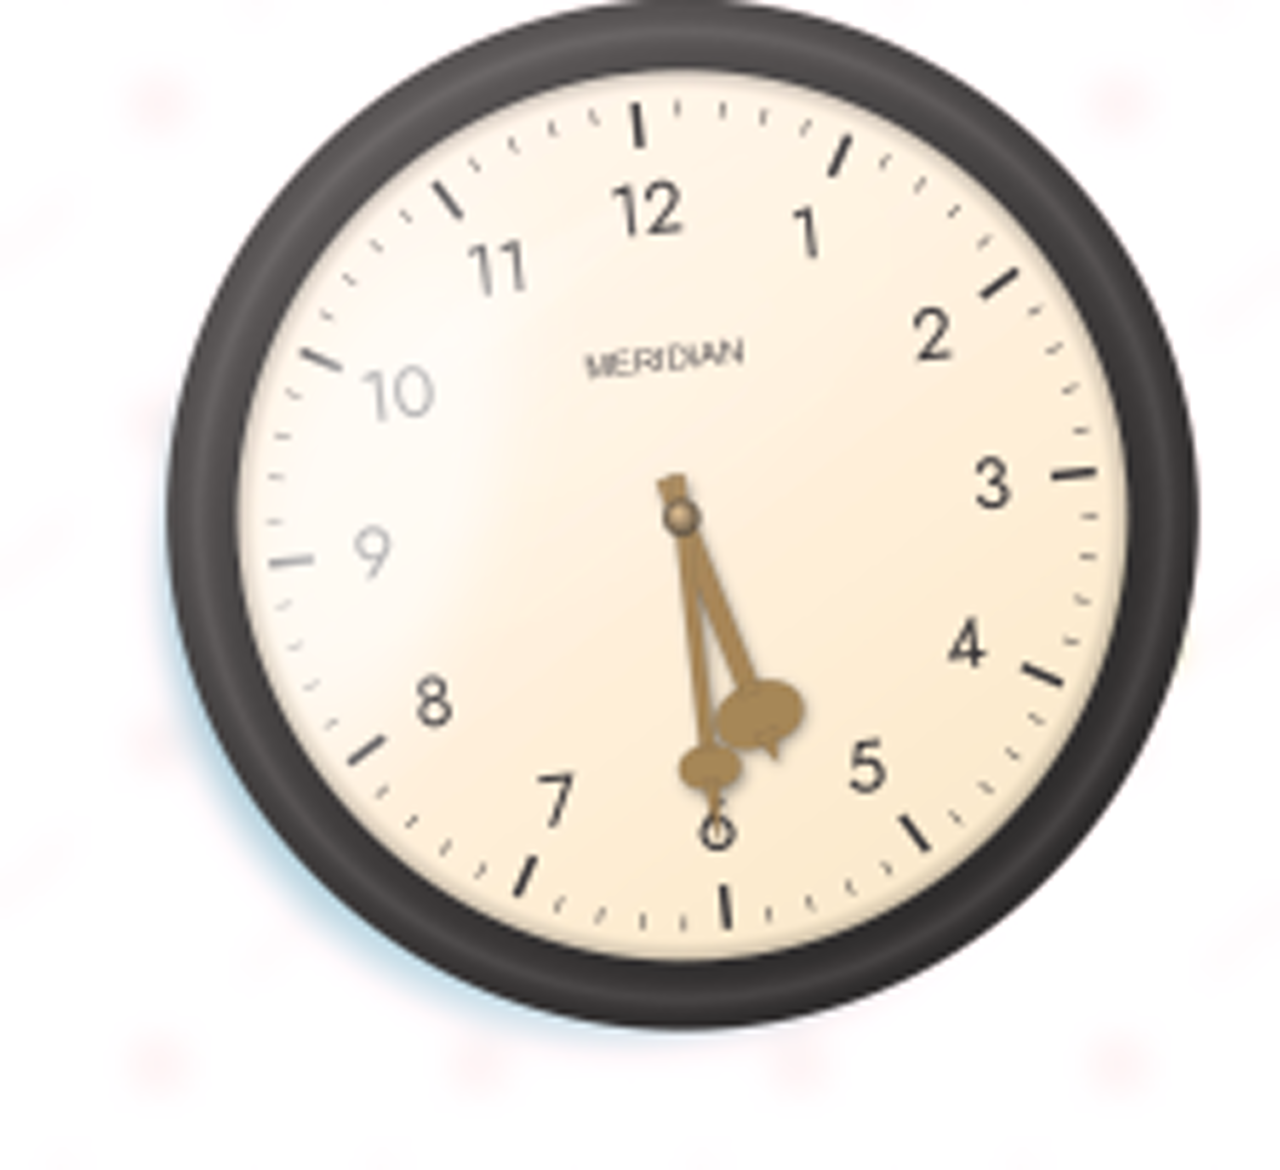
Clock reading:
5.30
